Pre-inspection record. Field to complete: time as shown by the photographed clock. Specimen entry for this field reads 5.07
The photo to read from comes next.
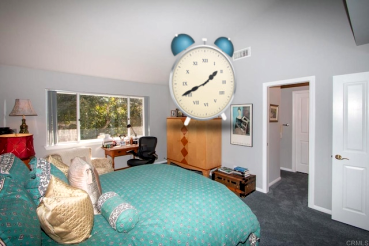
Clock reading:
1.41
